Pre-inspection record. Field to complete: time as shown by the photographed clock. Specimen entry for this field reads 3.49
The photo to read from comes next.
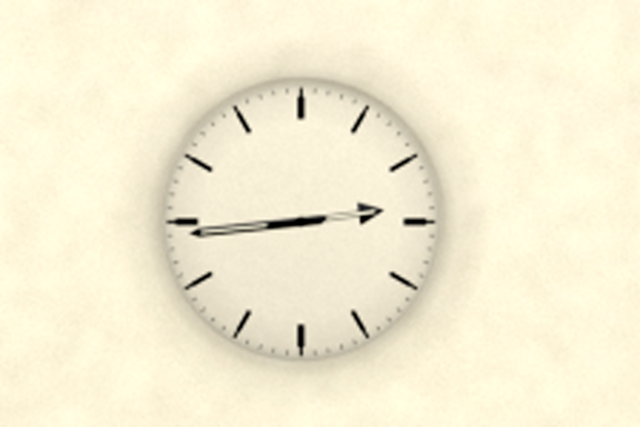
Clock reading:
2.44
